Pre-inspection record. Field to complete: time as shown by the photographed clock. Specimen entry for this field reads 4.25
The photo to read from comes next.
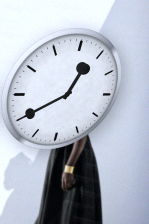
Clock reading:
12.40
